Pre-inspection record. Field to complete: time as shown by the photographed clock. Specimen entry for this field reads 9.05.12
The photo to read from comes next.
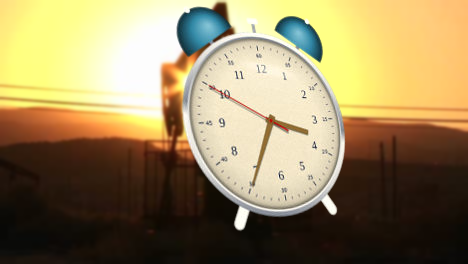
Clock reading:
3.34.50
